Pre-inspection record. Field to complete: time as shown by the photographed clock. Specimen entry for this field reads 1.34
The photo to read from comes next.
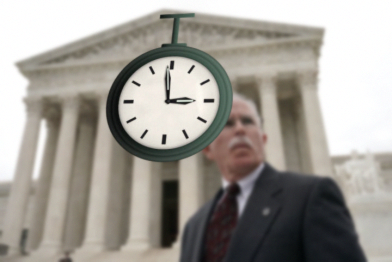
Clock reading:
2.59
